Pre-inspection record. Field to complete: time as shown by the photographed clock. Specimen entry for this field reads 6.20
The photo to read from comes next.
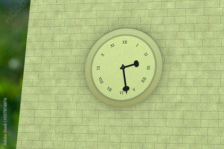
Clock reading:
2.28
